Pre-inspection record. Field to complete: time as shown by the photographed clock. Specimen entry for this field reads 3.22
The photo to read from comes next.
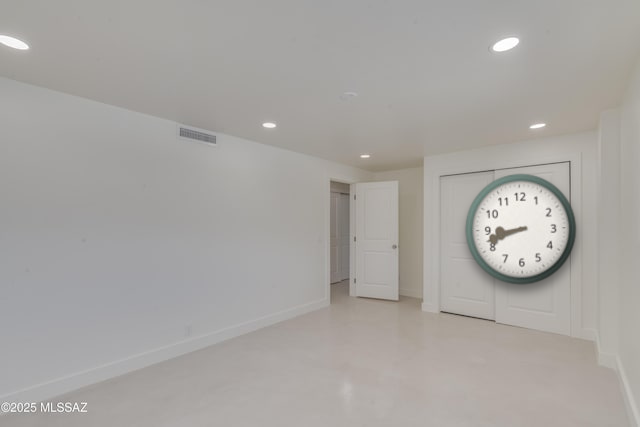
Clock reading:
8.42
